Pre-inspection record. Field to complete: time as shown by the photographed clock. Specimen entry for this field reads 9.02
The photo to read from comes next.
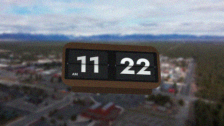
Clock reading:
11.22
